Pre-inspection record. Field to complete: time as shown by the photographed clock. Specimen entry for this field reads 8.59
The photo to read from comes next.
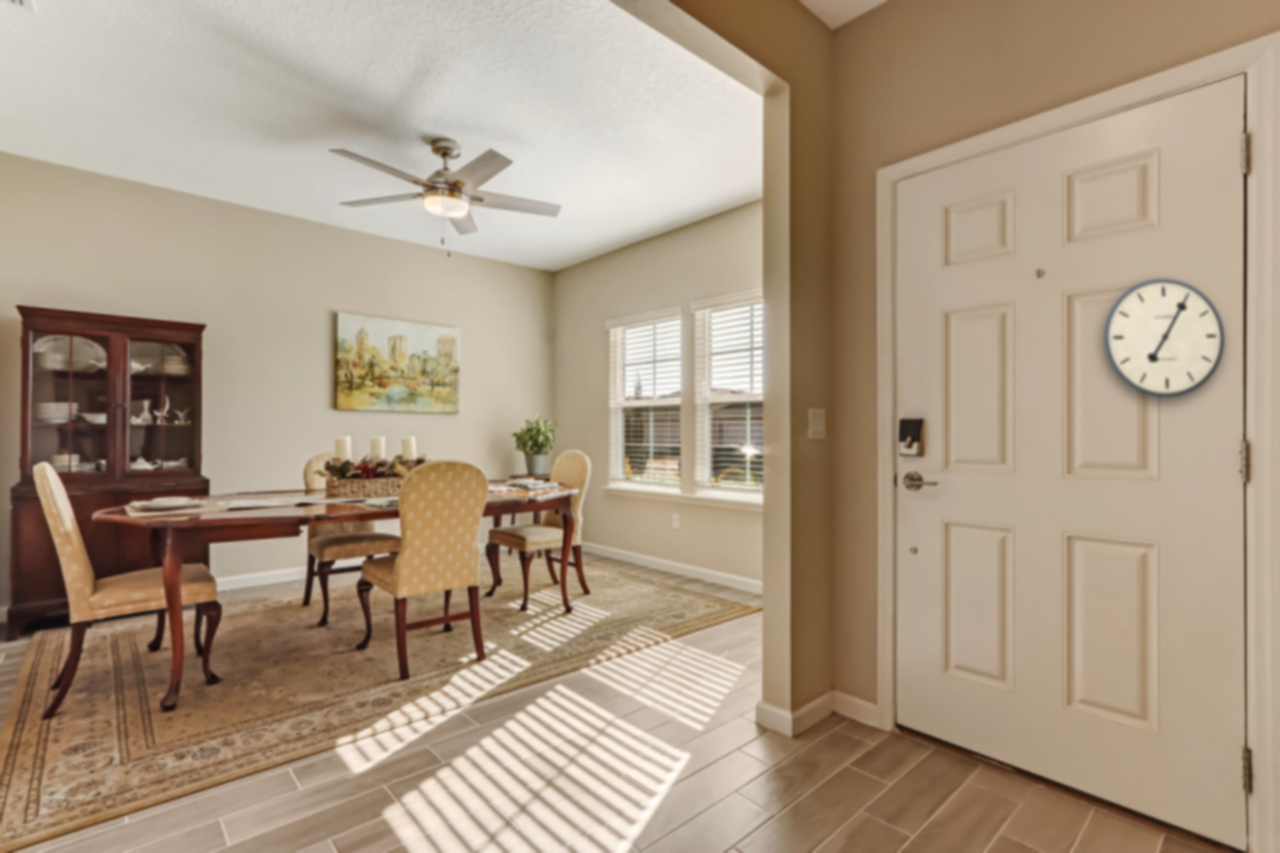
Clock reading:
7.05
